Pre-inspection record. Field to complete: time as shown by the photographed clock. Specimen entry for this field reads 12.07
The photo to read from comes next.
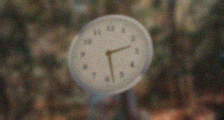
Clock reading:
2.28
